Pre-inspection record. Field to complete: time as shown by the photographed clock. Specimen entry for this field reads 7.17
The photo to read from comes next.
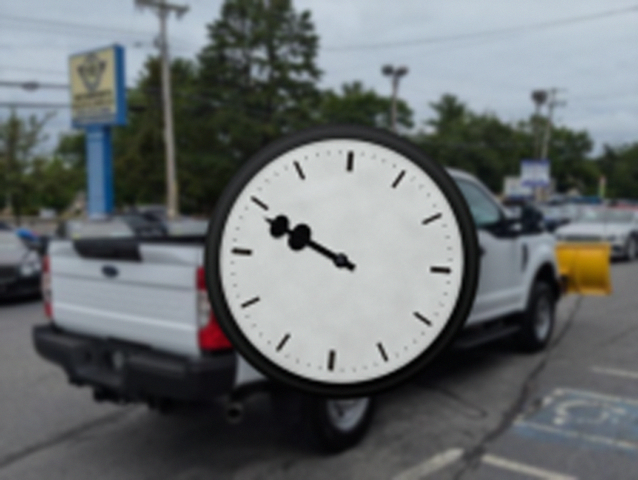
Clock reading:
9.49
